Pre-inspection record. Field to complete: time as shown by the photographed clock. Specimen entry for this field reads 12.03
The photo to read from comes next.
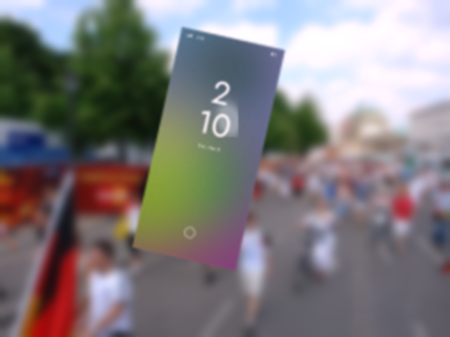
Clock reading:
2.10
